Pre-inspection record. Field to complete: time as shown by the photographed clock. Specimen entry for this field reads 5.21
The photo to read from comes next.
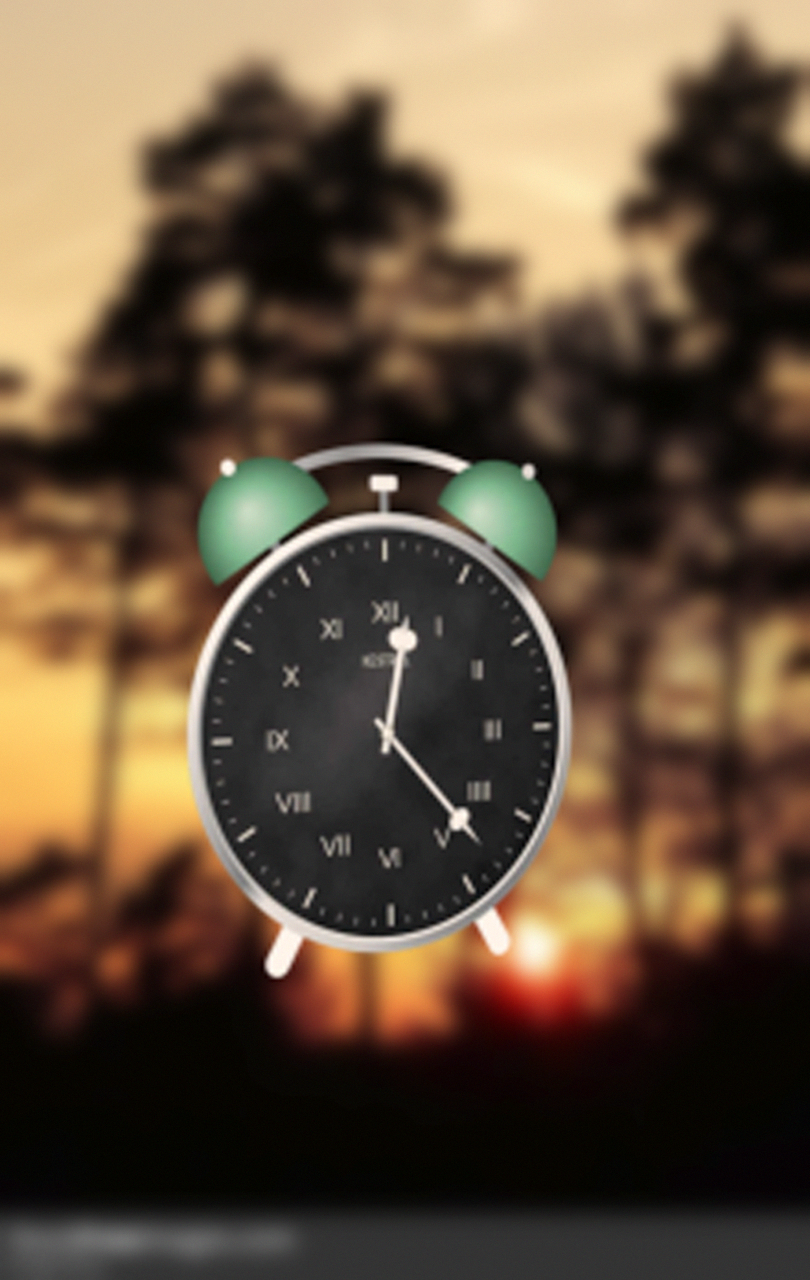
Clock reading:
12.23
